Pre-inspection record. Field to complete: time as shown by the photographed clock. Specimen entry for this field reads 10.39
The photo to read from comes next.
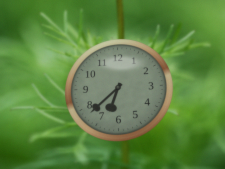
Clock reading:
6.38
